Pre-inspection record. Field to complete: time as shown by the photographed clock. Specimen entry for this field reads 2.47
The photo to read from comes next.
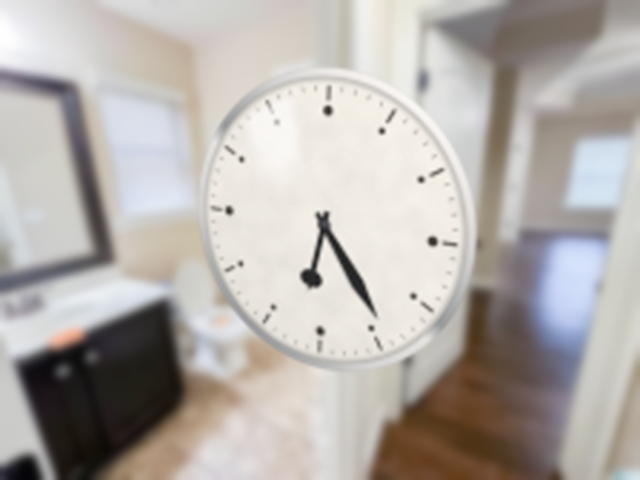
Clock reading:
6.24
